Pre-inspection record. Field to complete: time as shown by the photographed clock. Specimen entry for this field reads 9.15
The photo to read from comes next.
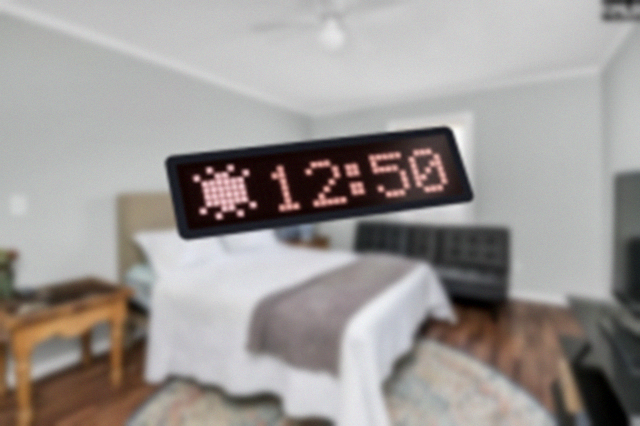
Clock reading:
12.50
